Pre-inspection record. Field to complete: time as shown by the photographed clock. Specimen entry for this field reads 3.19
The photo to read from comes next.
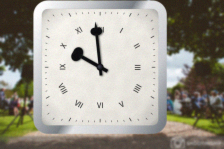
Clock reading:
9.59
